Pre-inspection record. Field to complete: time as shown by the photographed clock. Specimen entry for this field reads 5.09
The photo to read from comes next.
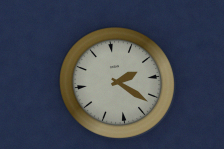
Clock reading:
2.22
